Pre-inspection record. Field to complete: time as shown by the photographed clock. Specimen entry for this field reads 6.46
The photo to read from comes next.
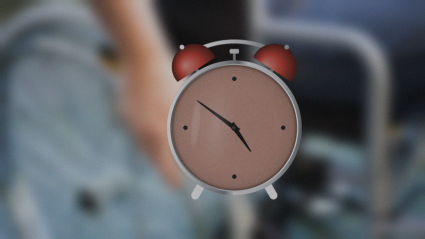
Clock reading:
4.51
